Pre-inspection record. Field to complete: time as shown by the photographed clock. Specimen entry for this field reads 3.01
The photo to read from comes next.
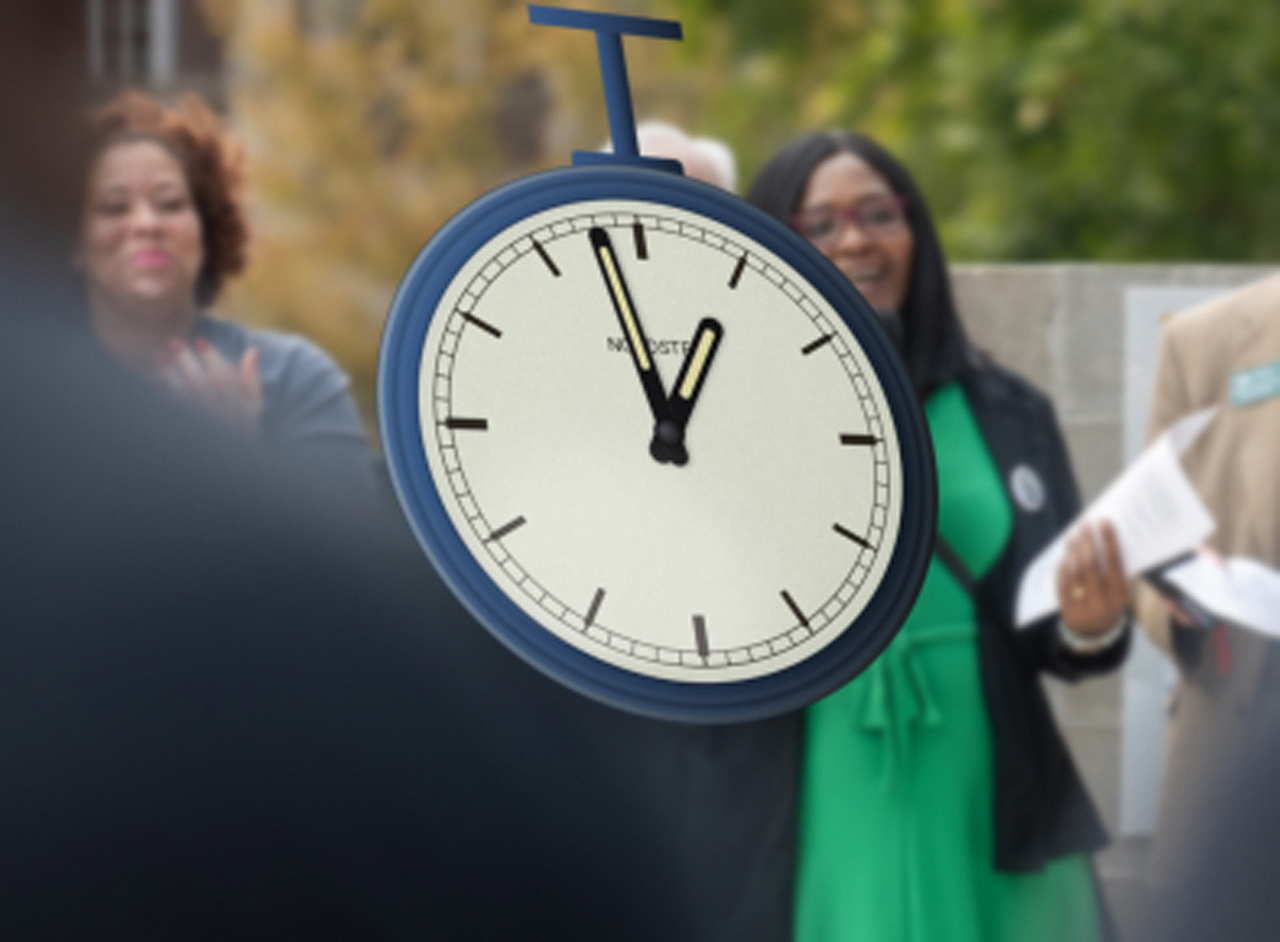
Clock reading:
12.58
